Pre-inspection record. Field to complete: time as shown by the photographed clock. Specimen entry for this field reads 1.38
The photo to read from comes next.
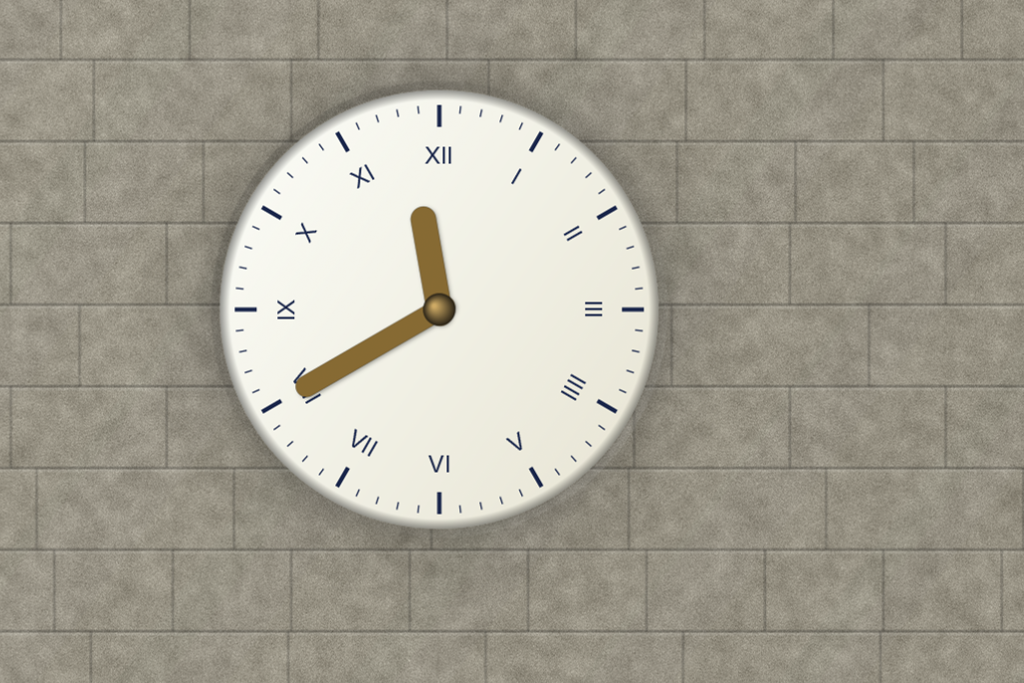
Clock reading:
11.40
